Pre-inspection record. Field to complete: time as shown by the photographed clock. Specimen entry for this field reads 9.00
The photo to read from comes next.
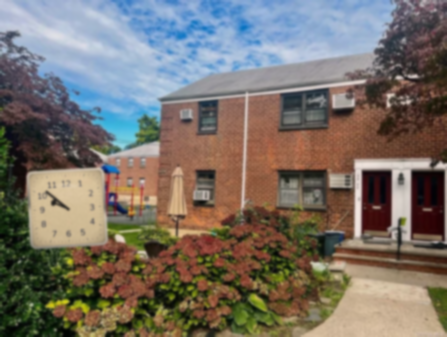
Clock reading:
9.52
